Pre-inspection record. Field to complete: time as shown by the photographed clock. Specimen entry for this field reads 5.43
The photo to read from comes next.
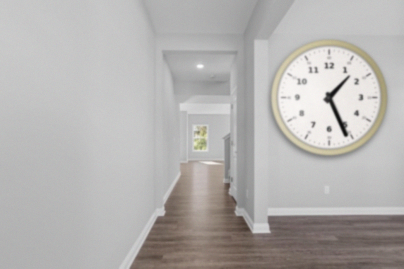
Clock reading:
1.26
